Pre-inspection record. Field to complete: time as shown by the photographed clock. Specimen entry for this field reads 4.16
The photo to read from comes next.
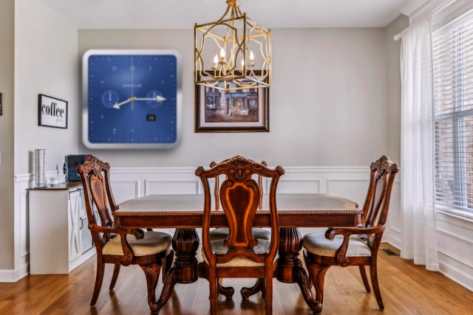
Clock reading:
8.15
